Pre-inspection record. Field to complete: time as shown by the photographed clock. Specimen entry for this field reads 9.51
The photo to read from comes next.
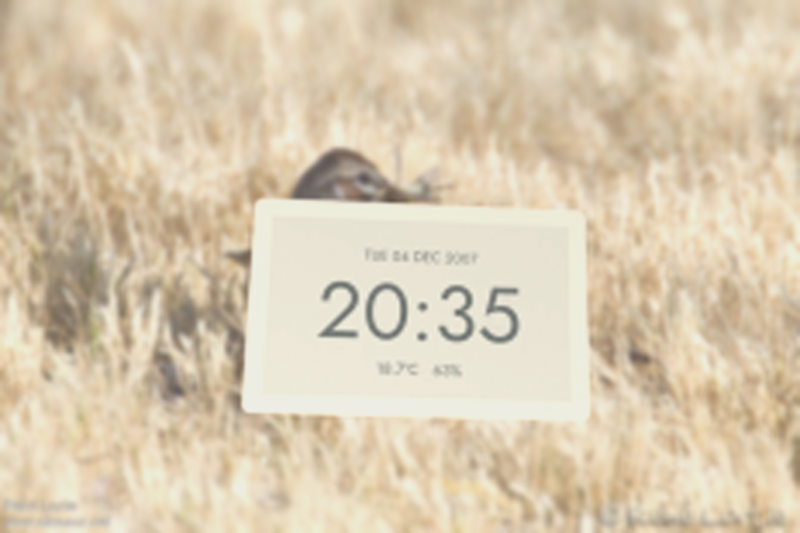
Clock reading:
20.35
